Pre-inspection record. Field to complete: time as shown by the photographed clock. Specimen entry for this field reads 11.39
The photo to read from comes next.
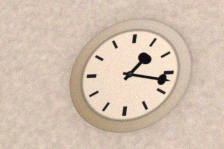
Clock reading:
1.17
